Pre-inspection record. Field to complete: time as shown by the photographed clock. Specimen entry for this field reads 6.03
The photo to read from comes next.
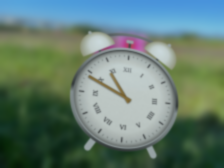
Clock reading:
10.49
